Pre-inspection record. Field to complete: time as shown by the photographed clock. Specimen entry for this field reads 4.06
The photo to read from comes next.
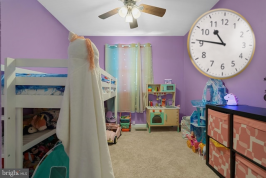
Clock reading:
10.46
